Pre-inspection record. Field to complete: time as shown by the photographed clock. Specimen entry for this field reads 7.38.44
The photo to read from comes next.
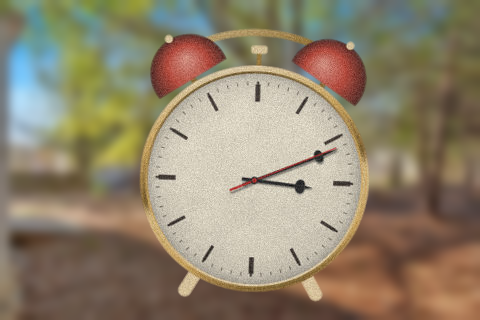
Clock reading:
3.11.11
